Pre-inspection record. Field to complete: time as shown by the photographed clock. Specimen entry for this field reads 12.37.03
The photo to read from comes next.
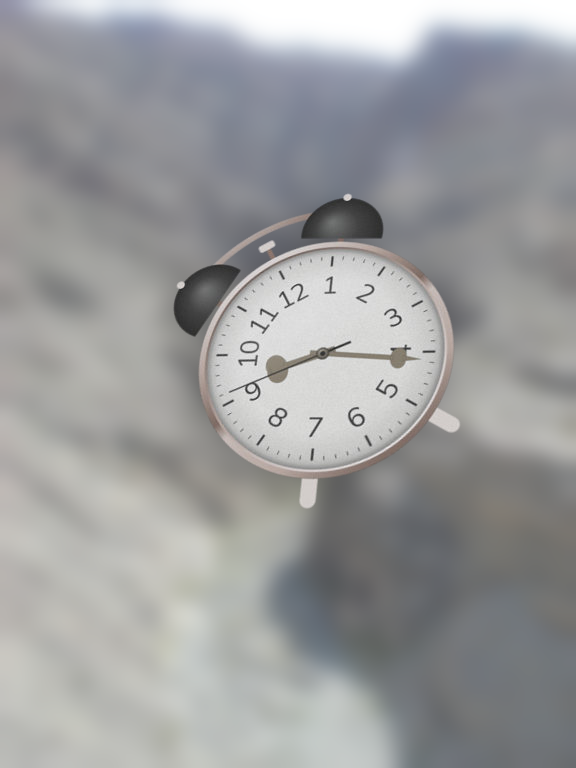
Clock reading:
9.20.46
